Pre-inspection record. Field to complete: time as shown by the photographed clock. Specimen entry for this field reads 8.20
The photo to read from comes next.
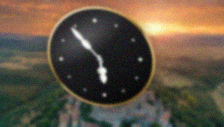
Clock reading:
5.54
